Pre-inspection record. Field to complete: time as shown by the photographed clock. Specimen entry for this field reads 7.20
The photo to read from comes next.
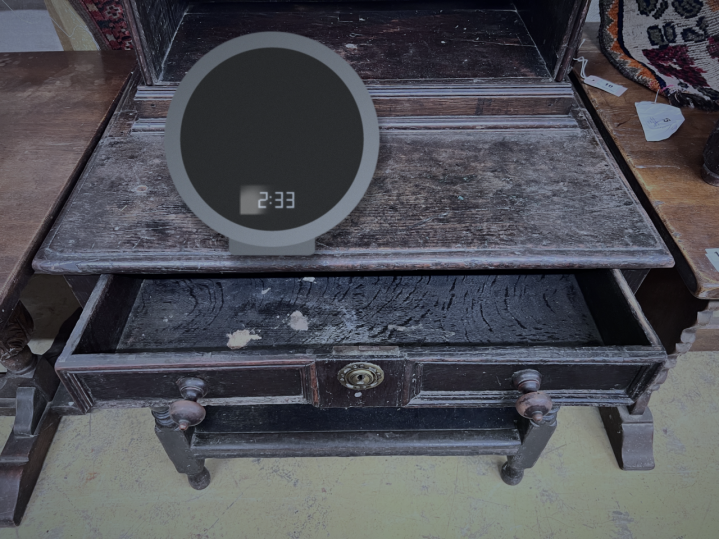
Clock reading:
2.33
